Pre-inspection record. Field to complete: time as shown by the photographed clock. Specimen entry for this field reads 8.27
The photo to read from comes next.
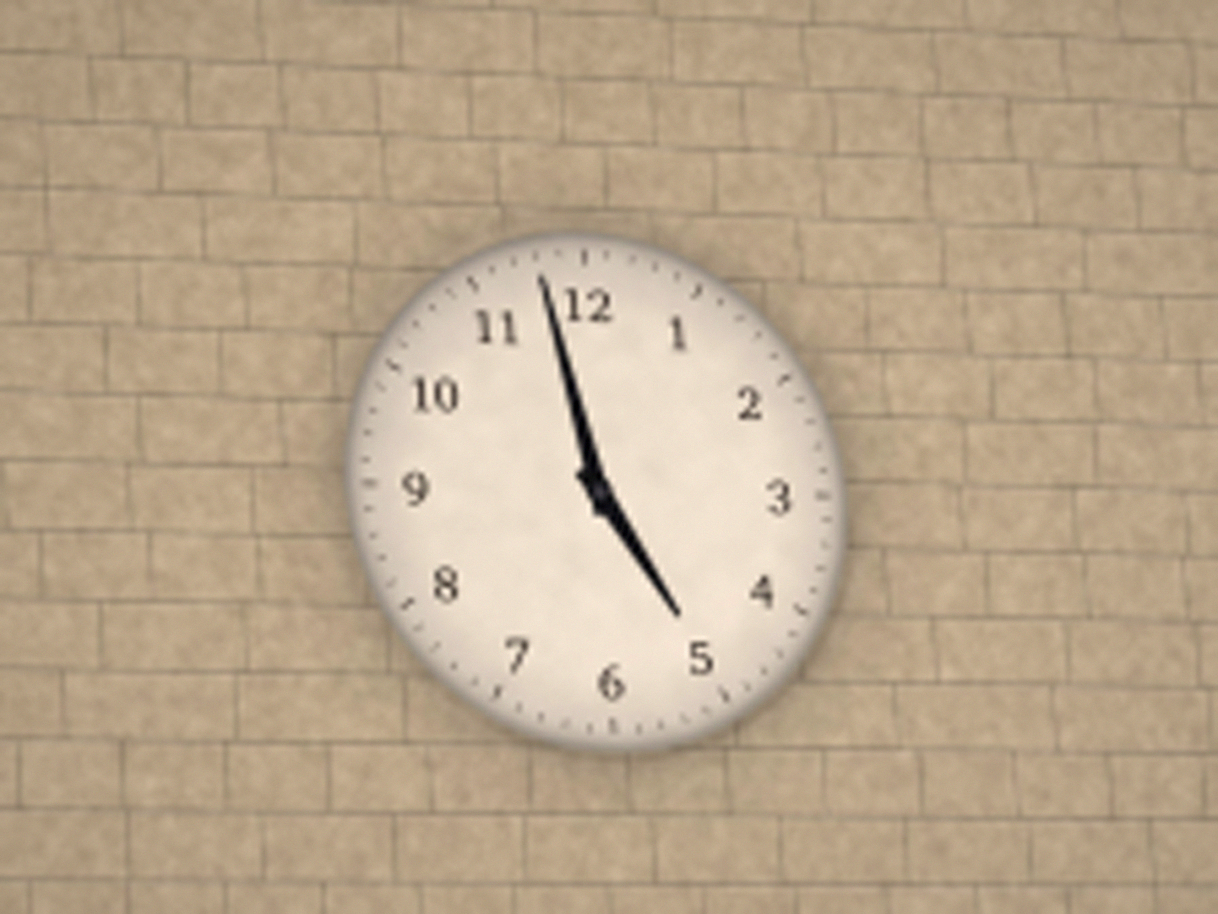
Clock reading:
4.58
